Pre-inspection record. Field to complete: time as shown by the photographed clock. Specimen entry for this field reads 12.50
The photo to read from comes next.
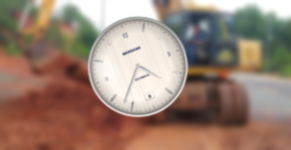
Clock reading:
4.37
